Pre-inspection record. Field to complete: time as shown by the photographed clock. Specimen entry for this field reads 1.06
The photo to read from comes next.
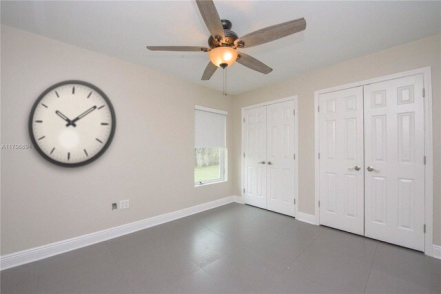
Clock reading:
10.09
